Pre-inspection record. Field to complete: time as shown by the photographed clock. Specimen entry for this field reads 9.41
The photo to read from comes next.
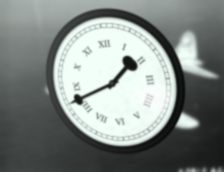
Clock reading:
1.42
